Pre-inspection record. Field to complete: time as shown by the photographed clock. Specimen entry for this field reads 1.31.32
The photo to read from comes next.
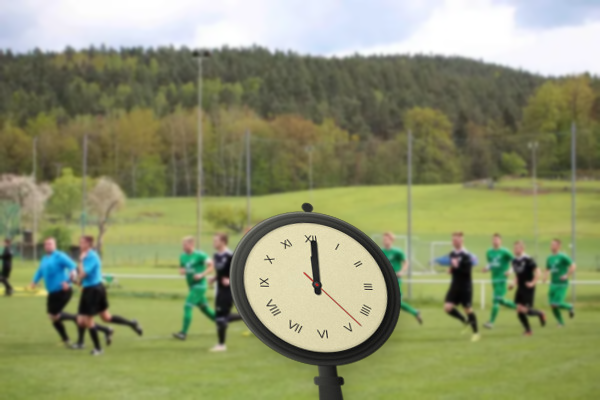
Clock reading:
12.00.23
